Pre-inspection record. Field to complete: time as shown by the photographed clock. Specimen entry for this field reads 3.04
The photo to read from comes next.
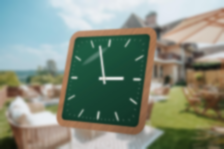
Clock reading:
2.57
